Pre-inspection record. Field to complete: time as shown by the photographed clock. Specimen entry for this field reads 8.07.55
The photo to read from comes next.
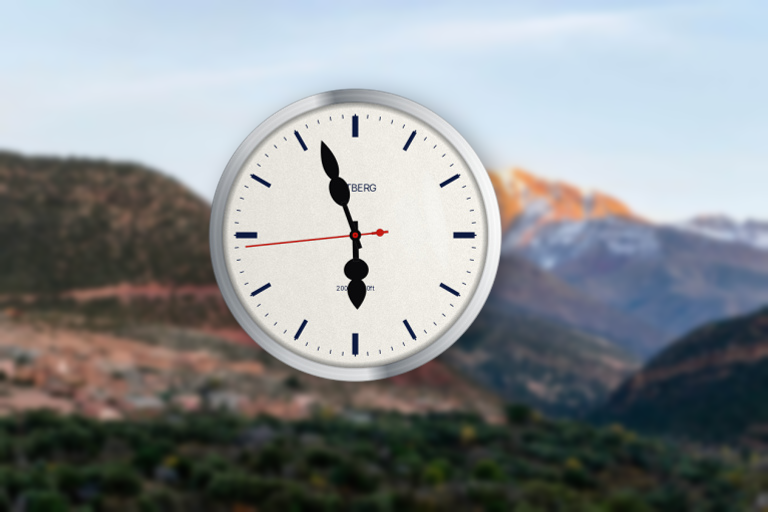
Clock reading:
5.56.44
